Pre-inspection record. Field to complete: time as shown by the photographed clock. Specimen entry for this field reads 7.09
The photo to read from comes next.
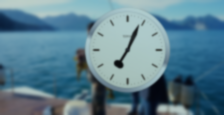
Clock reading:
7.04
